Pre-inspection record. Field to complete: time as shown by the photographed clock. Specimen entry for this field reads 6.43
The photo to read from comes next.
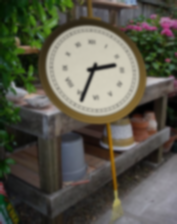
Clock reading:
2.34
